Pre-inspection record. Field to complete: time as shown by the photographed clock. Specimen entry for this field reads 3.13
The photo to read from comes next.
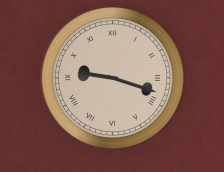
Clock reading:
9.18
